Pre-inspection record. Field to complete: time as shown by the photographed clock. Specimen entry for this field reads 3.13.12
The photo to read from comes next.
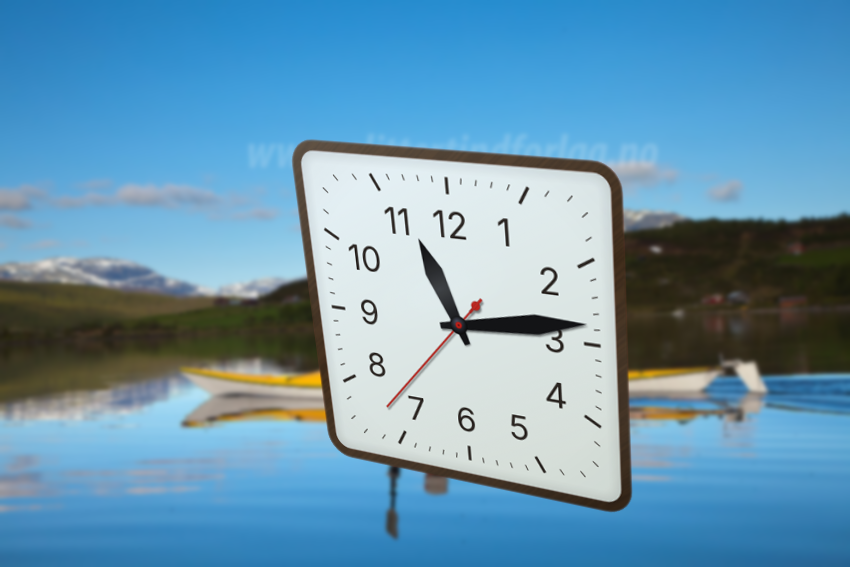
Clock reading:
11.13.37
